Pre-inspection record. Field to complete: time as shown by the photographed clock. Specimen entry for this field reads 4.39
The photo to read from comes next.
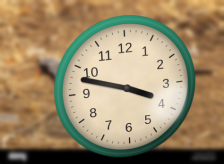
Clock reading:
3.48
